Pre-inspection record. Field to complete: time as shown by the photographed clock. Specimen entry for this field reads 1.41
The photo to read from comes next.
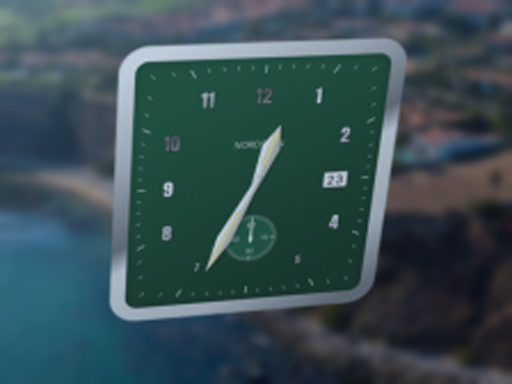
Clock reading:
12.34
